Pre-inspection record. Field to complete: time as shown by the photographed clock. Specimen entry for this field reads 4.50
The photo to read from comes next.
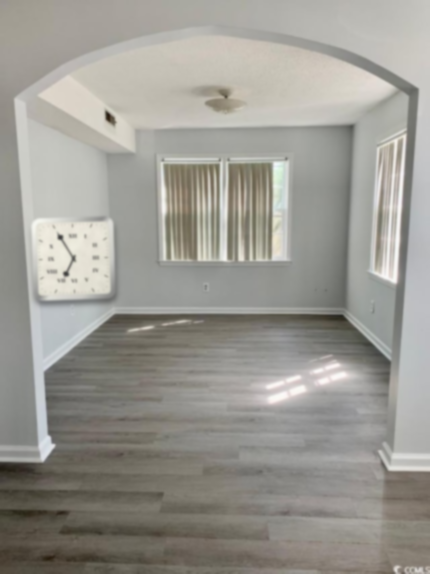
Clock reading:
6.55
